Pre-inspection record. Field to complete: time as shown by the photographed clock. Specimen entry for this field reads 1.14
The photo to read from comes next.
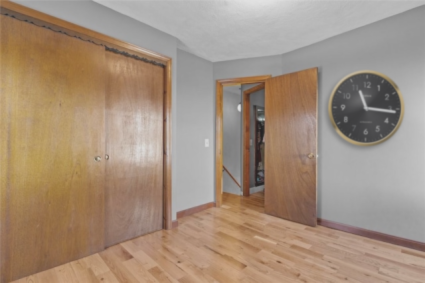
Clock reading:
11.16
